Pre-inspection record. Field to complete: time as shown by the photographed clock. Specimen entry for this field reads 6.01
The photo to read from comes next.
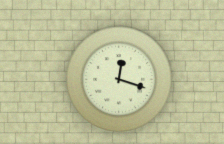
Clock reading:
12.18
